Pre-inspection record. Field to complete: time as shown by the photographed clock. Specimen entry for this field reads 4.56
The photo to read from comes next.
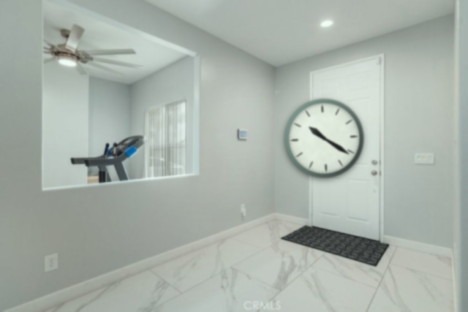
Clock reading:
10.21
